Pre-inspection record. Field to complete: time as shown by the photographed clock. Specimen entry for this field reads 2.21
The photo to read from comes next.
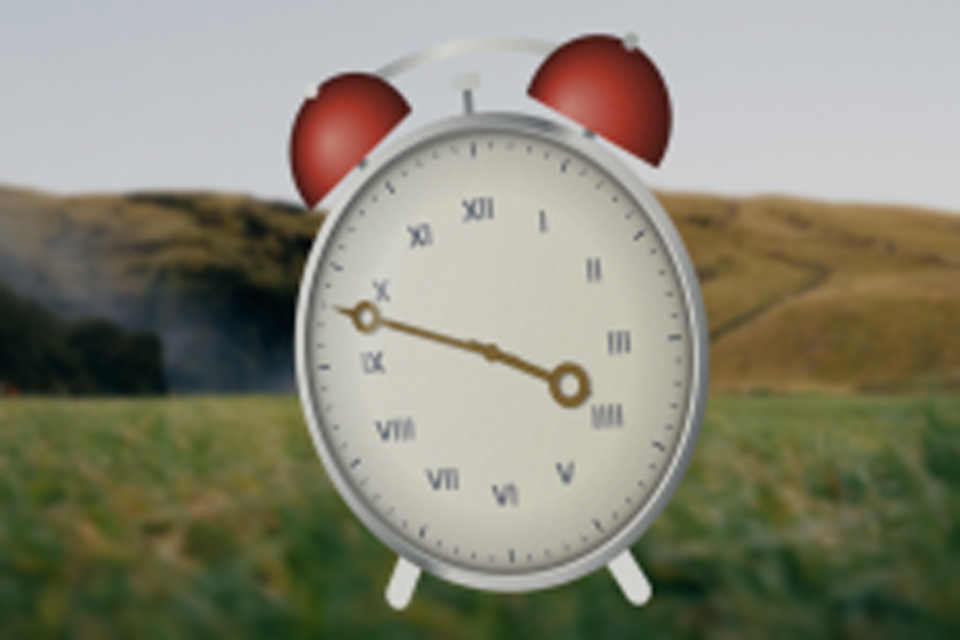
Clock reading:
3.48
